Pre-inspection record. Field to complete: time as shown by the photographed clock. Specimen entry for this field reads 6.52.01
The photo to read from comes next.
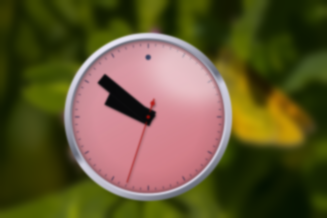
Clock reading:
9.51.33
